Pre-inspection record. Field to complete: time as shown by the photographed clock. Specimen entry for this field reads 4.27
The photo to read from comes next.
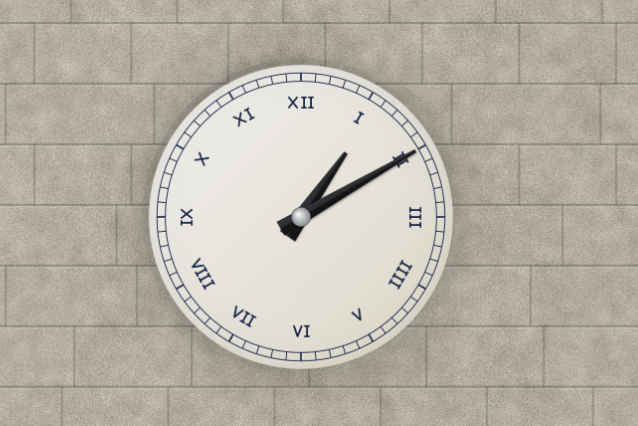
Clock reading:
1.10
